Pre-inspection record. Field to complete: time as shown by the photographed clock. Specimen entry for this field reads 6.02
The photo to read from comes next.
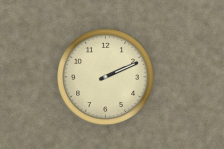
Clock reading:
2.11
